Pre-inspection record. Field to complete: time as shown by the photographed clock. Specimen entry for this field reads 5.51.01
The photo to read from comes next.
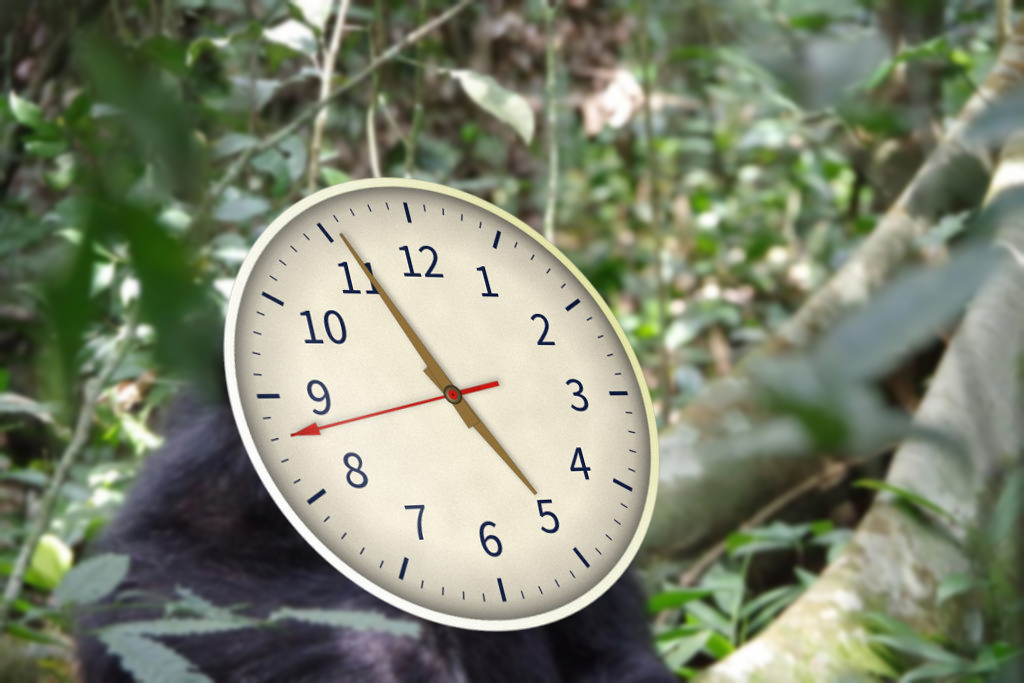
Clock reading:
4.55.43
